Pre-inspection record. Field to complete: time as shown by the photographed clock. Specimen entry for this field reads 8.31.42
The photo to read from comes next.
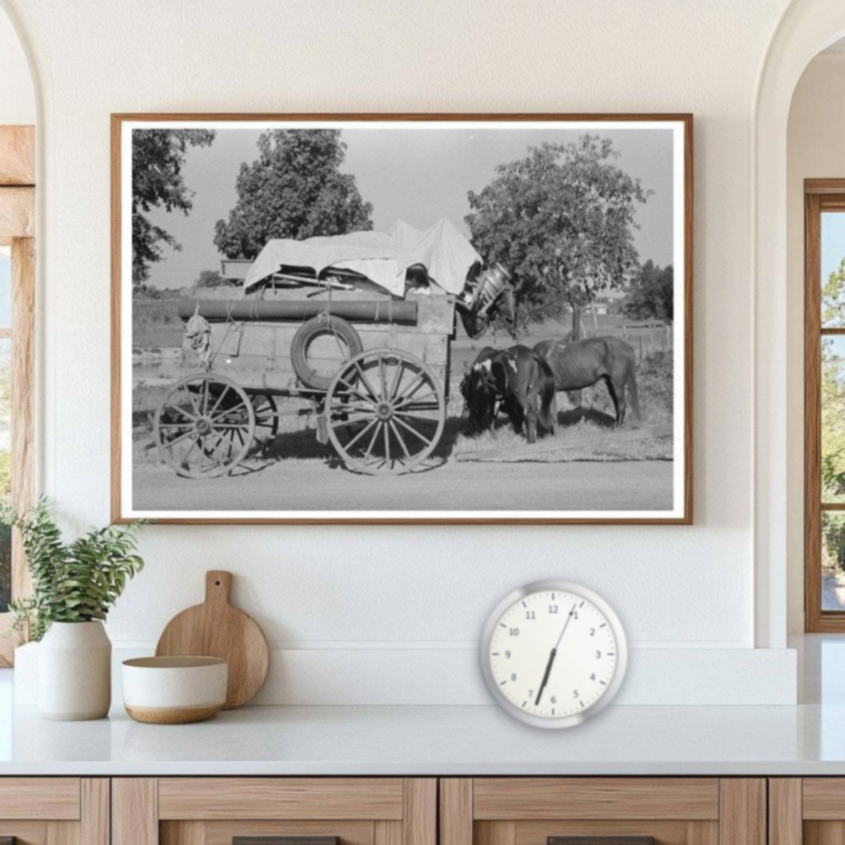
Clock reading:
6.33.04
